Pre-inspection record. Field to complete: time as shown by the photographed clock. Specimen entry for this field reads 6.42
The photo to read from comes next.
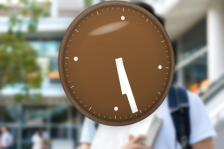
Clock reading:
5.26
